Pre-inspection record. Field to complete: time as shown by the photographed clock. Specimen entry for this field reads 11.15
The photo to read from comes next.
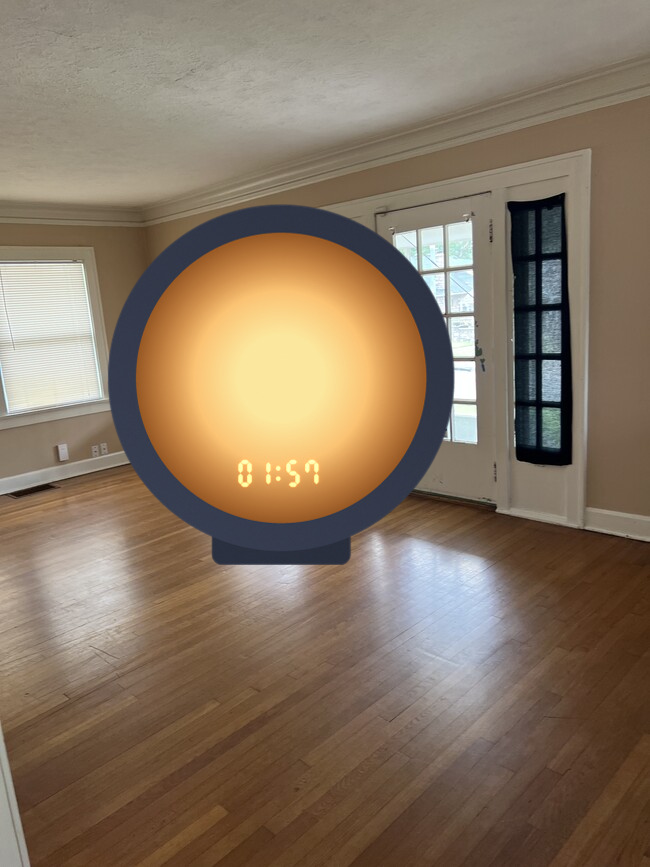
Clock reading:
1.57
